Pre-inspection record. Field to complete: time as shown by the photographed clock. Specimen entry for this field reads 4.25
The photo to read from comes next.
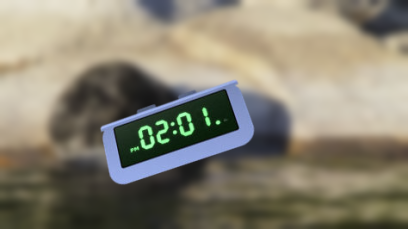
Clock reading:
2.01
